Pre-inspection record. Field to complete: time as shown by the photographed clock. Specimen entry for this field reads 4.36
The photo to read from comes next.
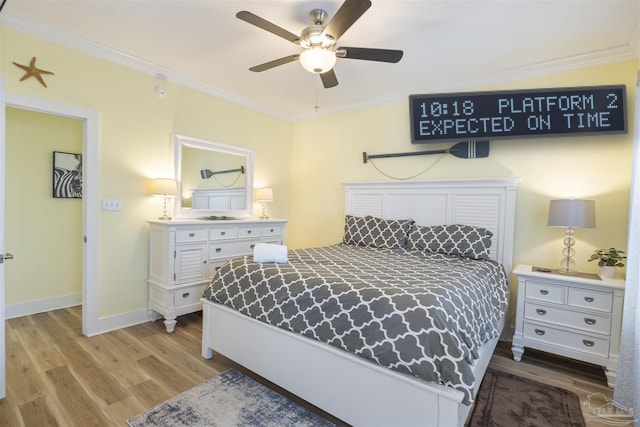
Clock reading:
10.18
